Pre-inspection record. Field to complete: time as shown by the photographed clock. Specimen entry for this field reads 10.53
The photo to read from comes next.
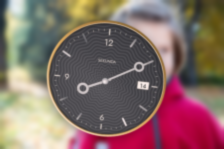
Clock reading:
8.10
